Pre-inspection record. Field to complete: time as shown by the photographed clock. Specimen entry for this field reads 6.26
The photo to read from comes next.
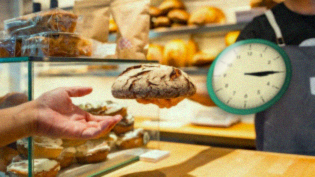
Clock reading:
3.15
